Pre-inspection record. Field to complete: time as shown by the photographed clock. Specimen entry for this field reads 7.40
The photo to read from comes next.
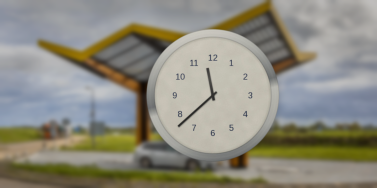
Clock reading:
11.38
